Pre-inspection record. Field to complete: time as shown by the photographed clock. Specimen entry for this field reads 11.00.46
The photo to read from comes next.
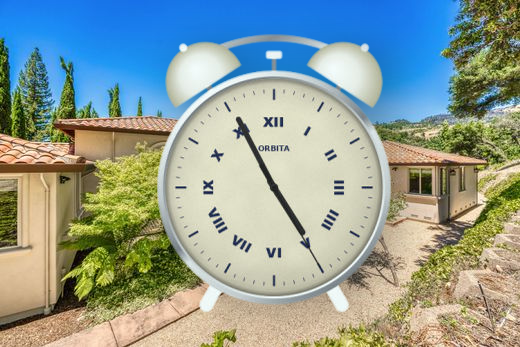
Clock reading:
4.55.25
